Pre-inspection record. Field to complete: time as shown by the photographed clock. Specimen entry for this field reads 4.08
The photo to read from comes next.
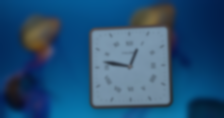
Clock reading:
12.47
